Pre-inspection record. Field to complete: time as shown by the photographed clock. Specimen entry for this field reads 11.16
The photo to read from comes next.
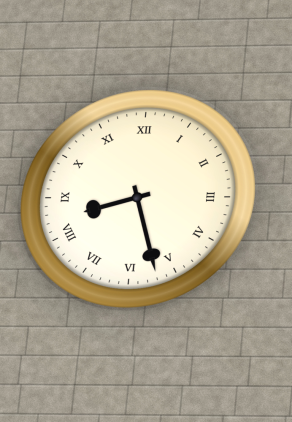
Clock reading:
8.27
